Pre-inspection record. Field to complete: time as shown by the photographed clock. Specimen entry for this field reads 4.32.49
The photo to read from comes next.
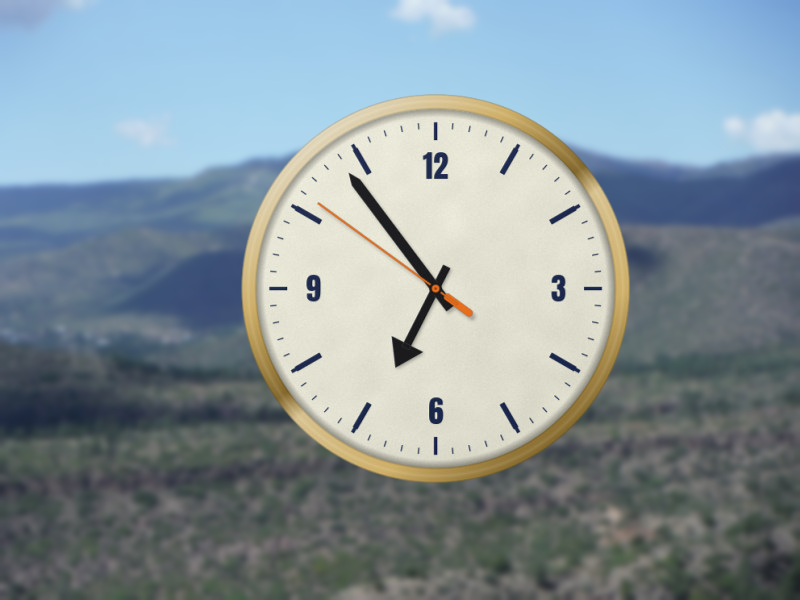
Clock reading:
6.53.51
